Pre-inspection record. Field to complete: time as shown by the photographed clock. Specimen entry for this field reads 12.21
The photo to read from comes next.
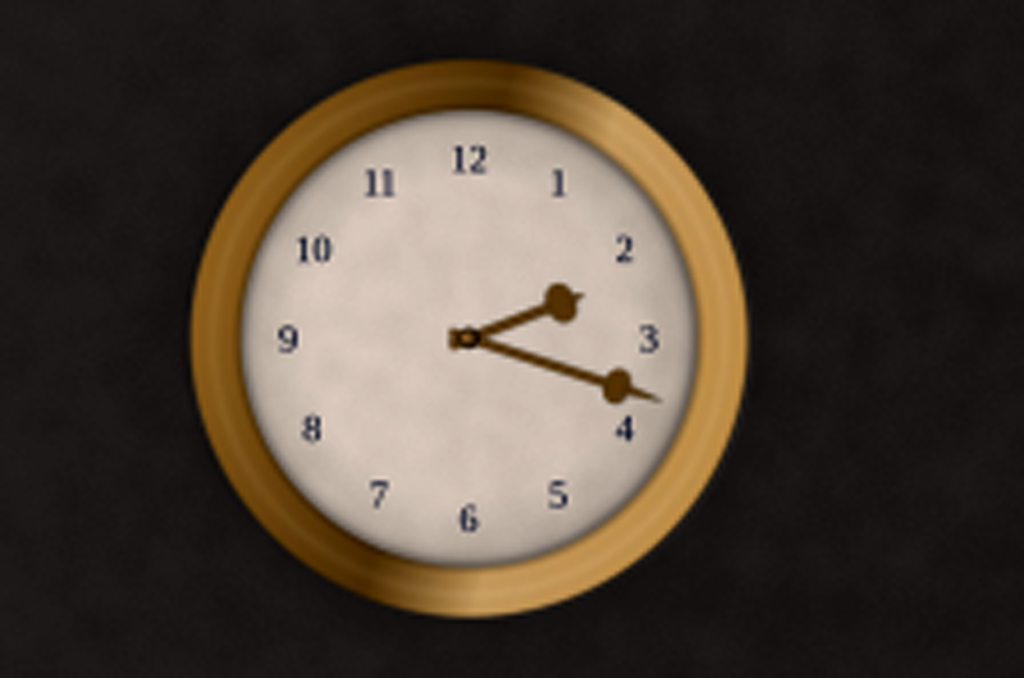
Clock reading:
2.18
